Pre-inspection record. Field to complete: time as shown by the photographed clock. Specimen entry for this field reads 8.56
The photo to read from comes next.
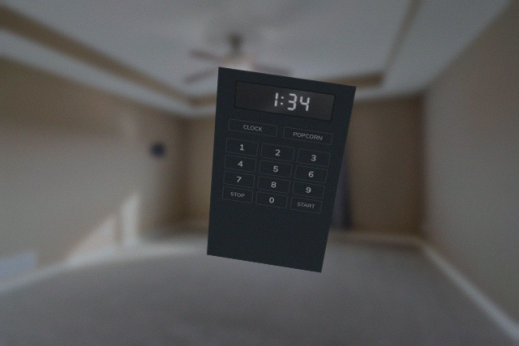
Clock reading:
1.34
